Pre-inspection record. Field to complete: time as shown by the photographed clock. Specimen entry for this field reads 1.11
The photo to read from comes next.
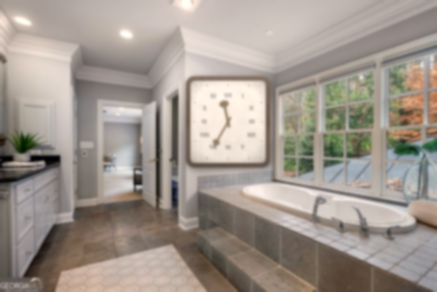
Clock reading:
11.35
